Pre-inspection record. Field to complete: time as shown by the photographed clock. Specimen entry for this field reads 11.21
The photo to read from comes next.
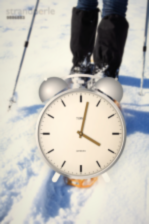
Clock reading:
4.02
